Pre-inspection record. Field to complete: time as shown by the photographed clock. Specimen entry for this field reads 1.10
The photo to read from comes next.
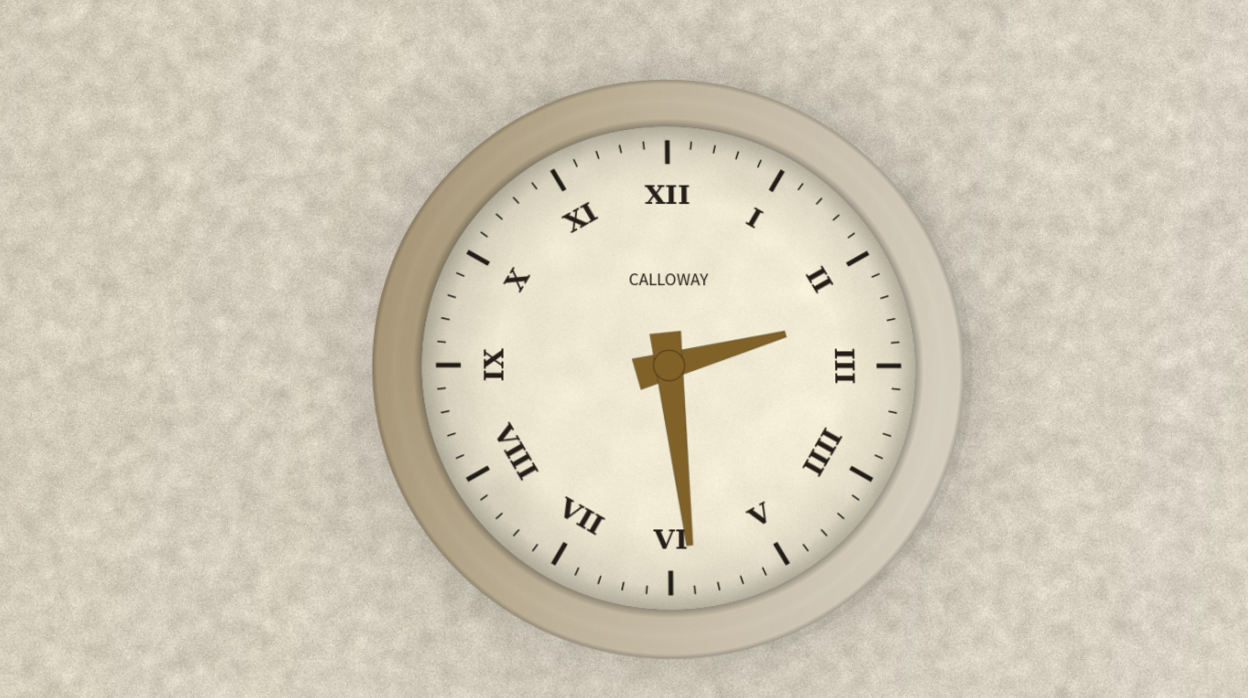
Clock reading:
2.29
